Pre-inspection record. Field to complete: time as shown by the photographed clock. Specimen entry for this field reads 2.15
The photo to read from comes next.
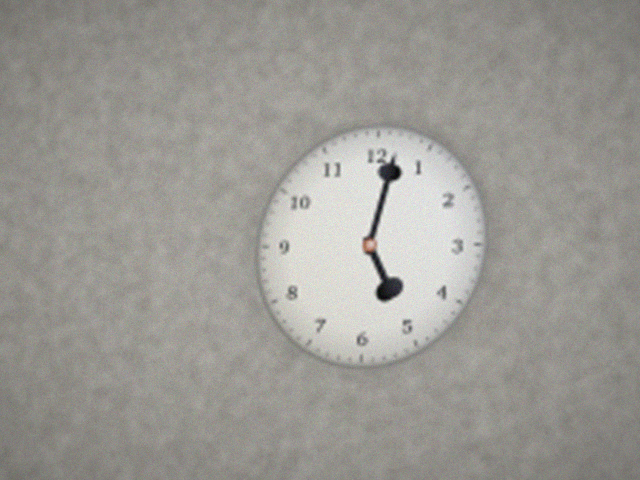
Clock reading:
5.02
